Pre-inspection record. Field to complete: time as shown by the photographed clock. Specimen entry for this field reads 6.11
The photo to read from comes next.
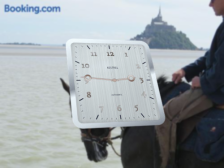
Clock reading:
2.46
